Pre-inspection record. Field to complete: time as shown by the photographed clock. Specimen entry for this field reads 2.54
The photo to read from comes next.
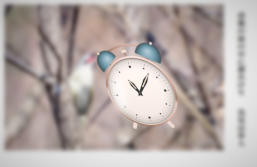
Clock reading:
11.07
